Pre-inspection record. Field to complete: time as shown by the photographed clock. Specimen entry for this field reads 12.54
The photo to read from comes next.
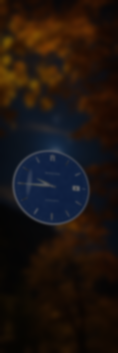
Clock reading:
9.45
